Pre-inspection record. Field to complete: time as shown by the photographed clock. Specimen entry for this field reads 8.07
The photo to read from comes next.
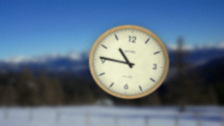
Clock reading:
10.46
